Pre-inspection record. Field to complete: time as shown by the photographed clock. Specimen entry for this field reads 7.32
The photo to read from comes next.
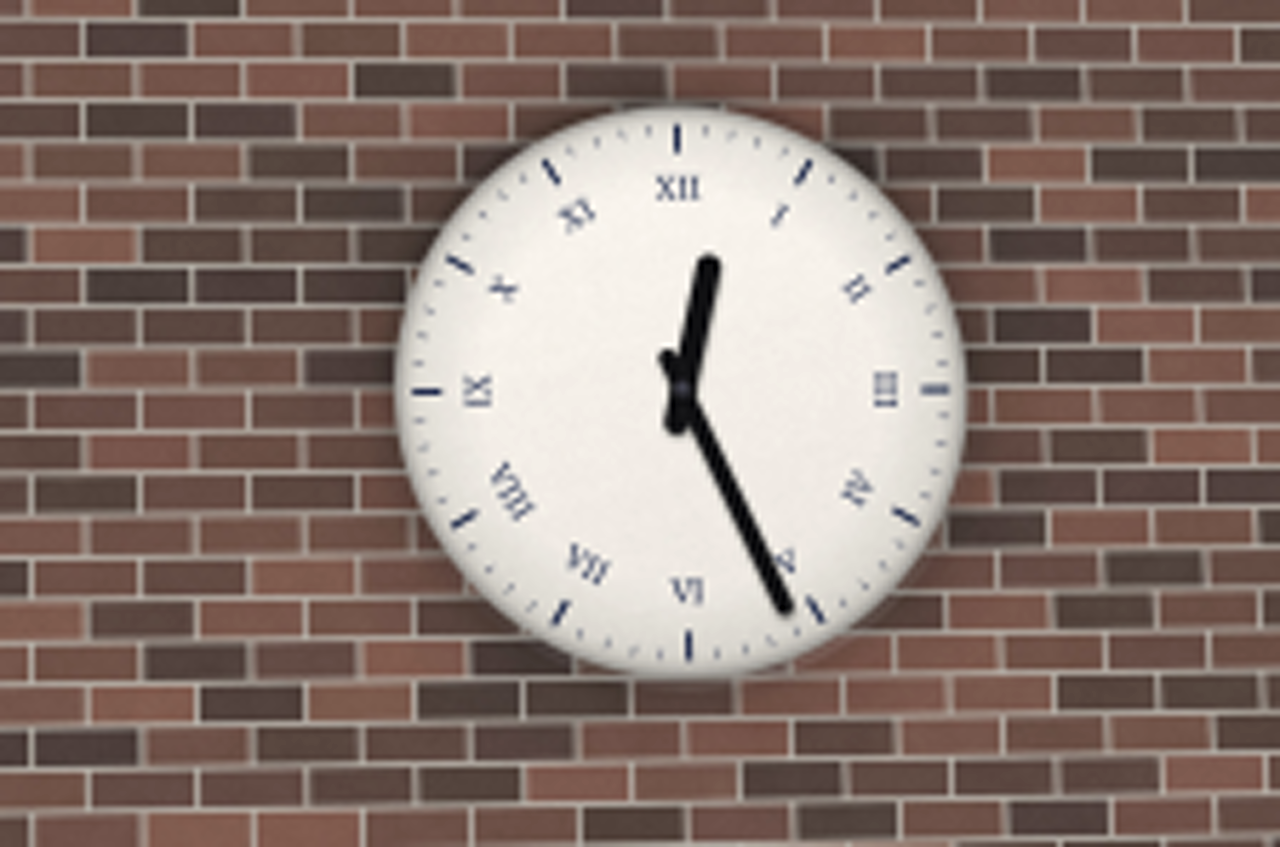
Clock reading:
12.26
